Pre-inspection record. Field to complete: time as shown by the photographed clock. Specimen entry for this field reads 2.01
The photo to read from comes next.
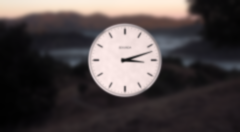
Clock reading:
3.12
